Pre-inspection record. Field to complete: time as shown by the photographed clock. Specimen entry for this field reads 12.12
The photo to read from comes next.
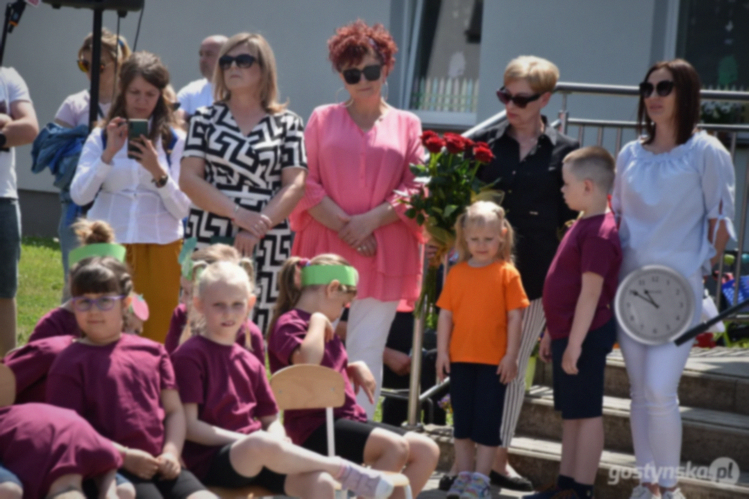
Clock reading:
10.50
